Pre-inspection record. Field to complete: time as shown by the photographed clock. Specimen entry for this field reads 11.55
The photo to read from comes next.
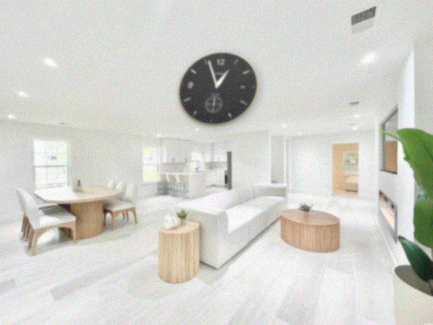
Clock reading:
12.56
